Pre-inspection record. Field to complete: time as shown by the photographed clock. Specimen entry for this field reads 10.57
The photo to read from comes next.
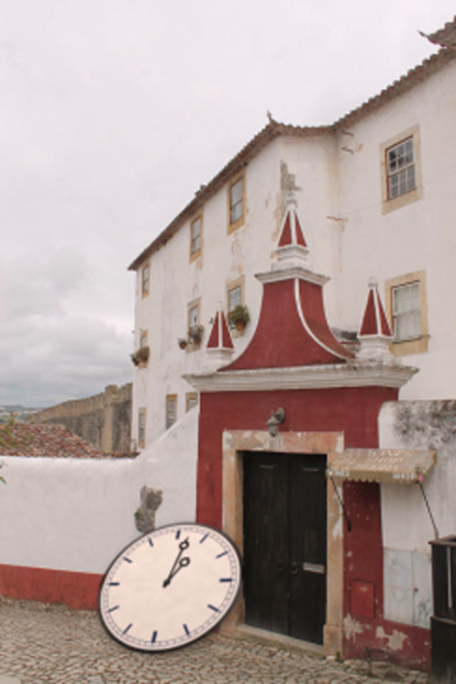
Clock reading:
1.02
